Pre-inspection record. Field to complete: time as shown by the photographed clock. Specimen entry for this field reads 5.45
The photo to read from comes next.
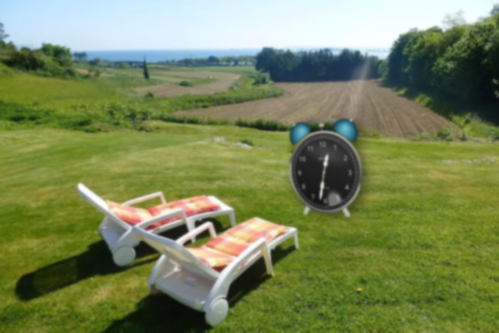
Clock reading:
12.32
